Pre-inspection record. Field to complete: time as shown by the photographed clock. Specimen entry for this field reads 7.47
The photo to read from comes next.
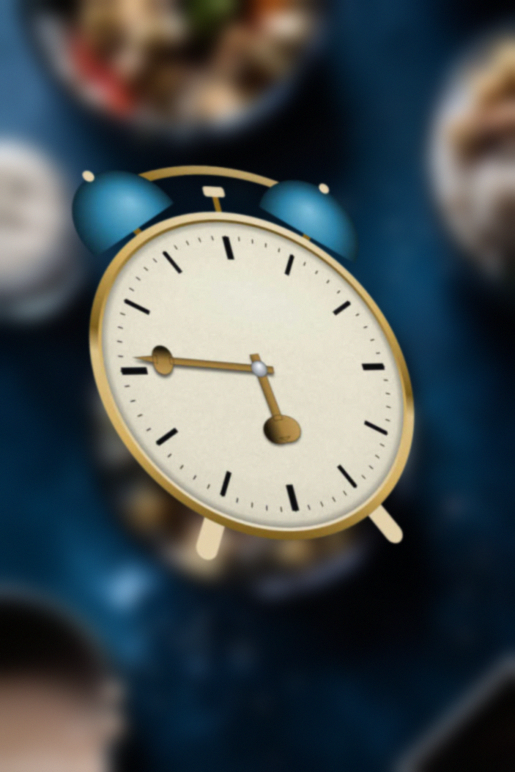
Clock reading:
5.46
